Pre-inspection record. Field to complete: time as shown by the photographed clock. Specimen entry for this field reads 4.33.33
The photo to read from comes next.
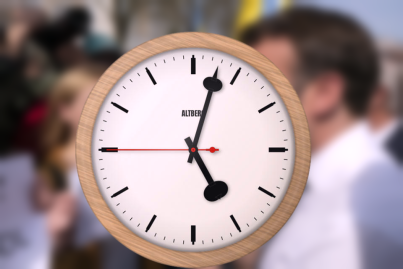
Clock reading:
5.02.45
